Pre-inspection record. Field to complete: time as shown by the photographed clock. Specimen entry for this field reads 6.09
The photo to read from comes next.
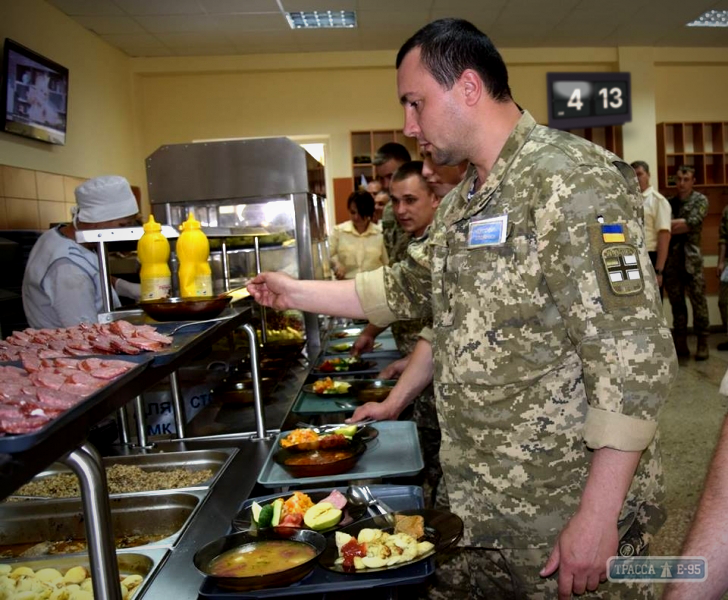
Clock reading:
4.13
